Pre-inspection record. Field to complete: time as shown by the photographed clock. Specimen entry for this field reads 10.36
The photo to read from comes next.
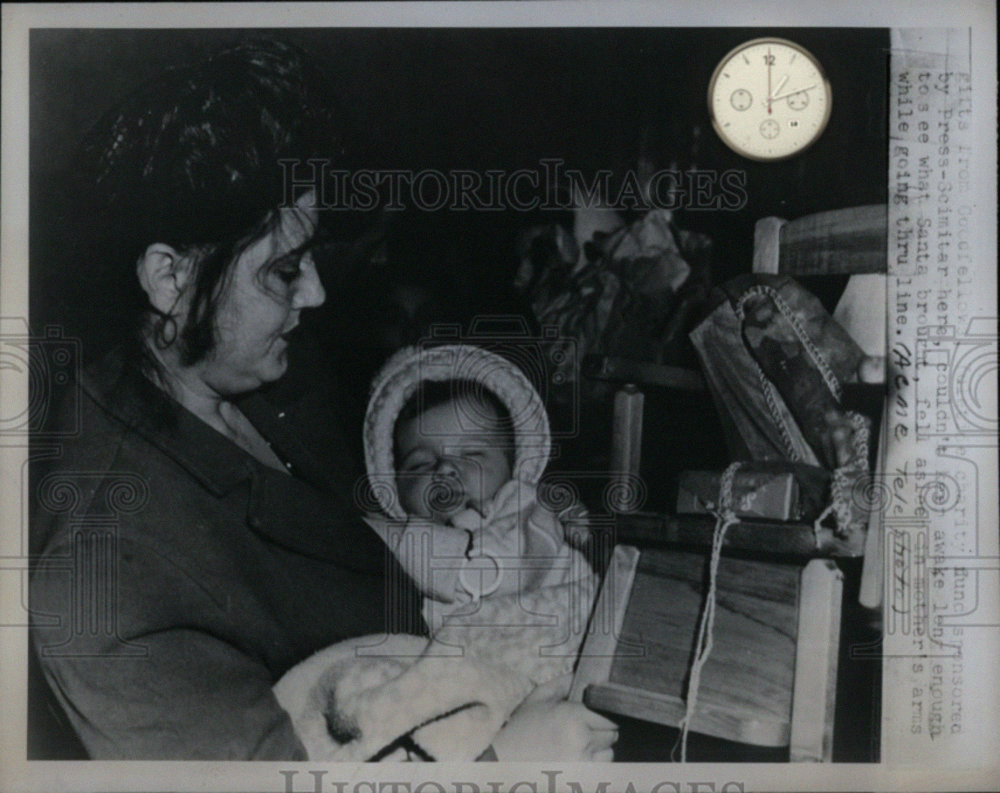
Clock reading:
1.12
